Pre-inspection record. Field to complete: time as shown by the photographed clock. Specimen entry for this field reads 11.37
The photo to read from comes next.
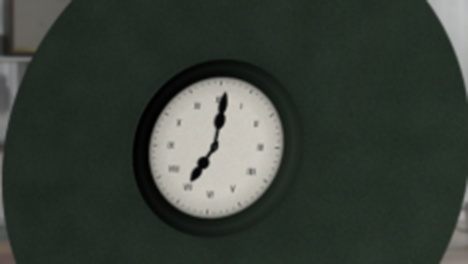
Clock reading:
7.01
